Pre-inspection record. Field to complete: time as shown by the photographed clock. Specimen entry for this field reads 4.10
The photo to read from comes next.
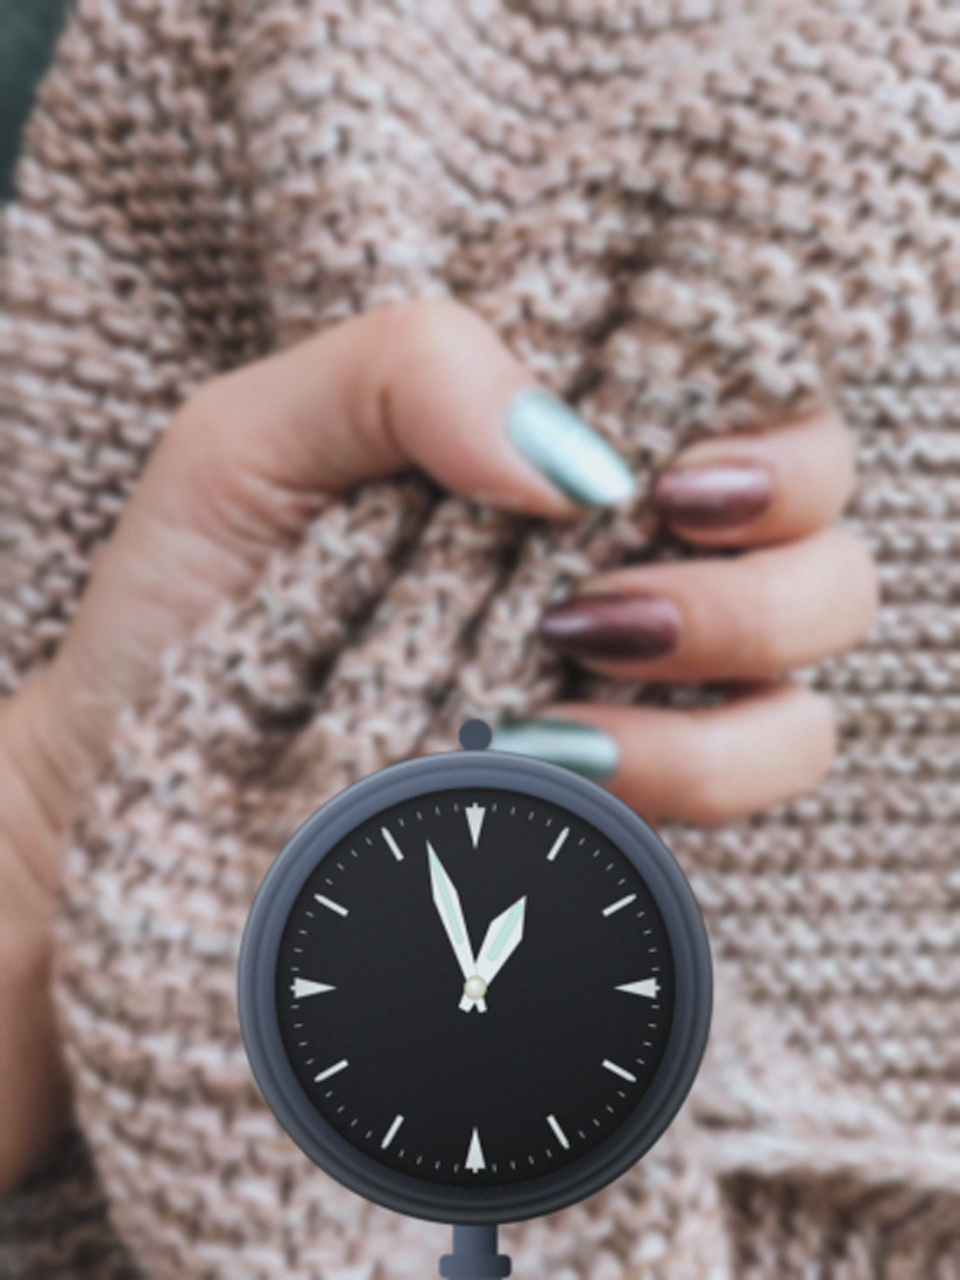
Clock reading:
12.57
